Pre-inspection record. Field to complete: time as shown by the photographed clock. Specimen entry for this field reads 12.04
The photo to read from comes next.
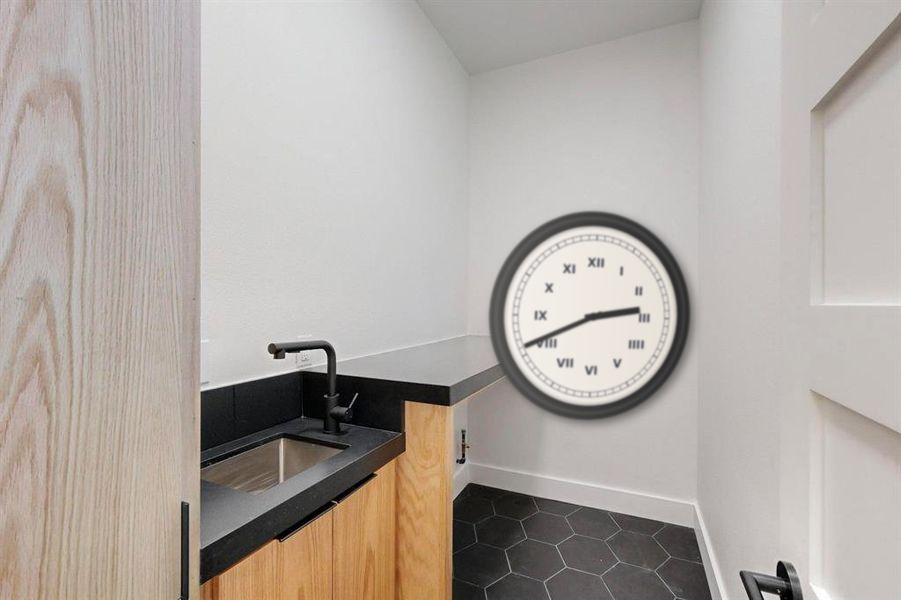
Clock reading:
2.41
